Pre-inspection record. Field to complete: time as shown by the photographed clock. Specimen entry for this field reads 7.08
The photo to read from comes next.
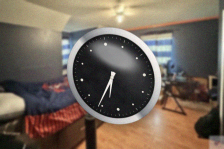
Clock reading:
6.36
